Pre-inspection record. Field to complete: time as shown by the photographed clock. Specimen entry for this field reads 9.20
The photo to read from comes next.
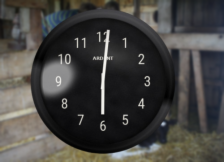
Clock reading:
6.01
